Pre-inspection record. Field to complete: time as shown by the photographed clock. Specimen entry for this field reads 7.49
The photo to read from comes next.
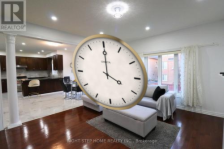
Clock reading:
4.00
